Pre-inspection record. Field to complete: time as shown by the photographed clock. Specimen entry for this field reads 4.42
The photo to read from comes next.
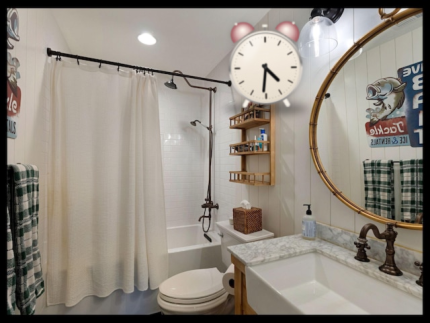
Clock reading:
4.31
